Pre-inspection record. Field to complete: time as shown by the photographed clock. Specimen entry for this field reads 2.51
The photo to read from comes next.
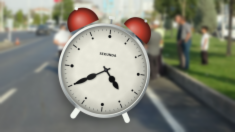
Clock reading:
4.40
